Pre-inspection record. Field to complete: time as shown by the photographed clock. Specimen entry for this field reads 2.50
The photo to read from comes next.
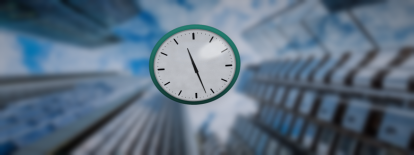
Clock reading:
11.27
